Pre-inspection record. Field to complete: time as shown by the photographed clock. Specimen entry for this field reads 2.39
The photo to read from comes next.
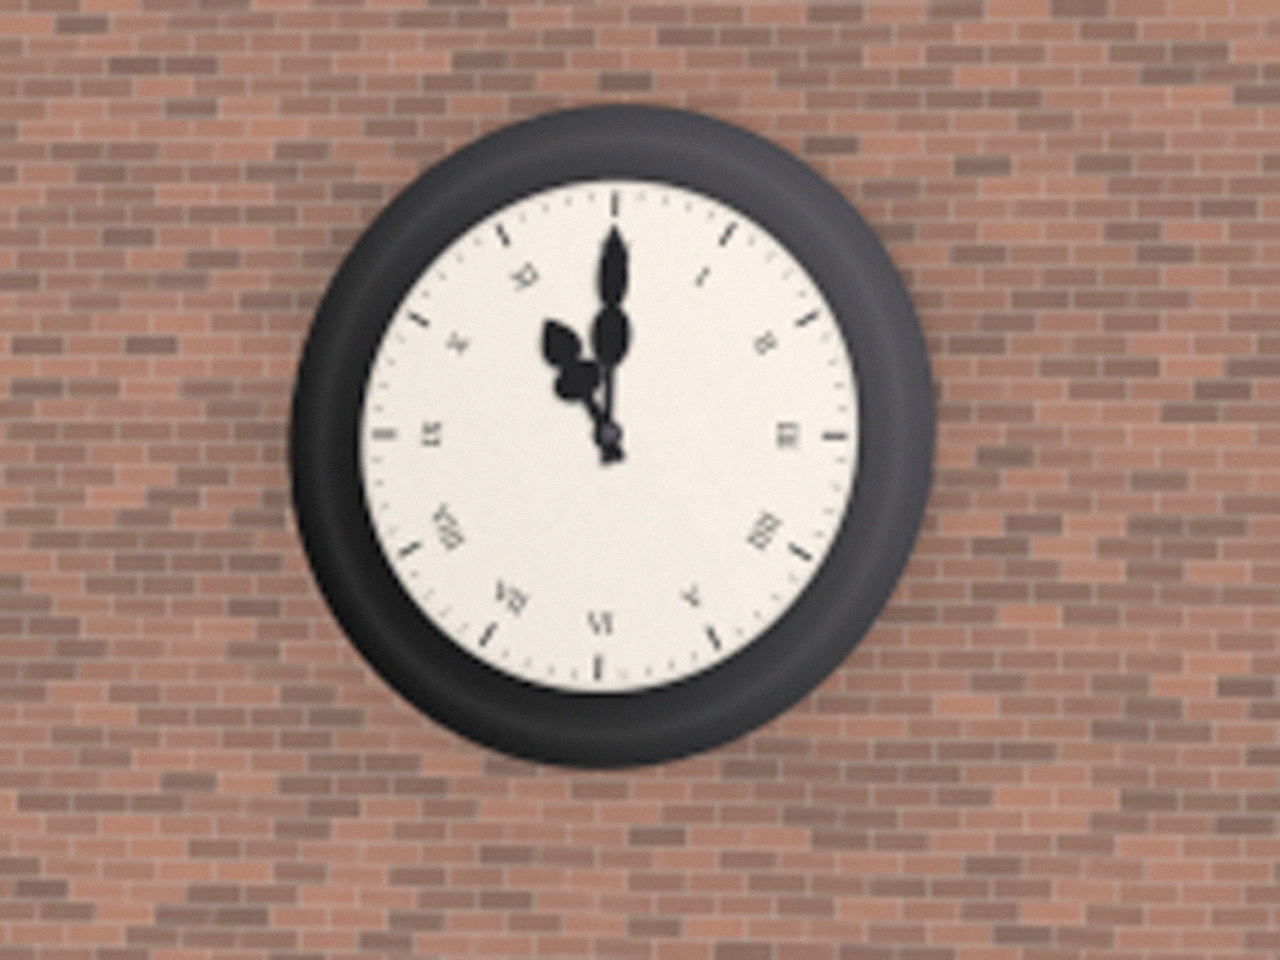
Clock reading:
11.00
